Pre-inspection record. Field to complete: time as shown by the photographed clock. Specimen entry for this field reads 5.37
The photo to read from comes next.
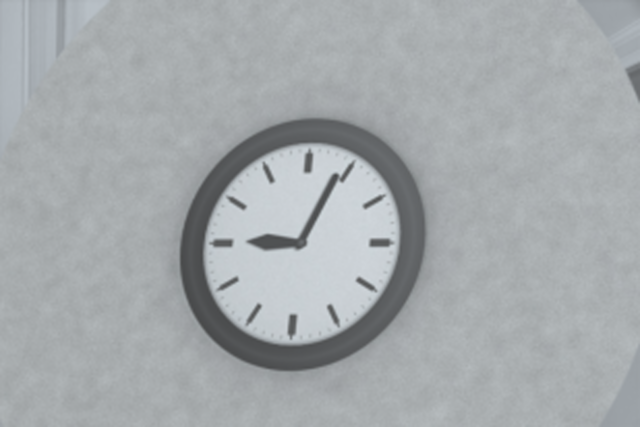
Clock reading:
9.04
